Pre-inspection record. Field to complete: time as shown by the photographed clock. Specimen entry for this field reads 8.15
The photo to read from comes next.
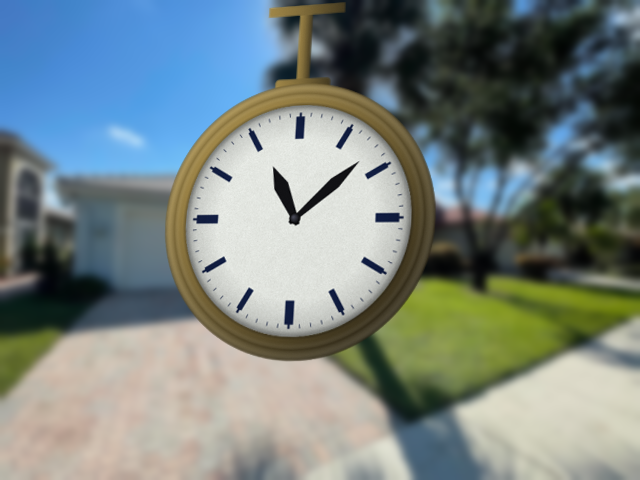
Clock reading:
11.08
